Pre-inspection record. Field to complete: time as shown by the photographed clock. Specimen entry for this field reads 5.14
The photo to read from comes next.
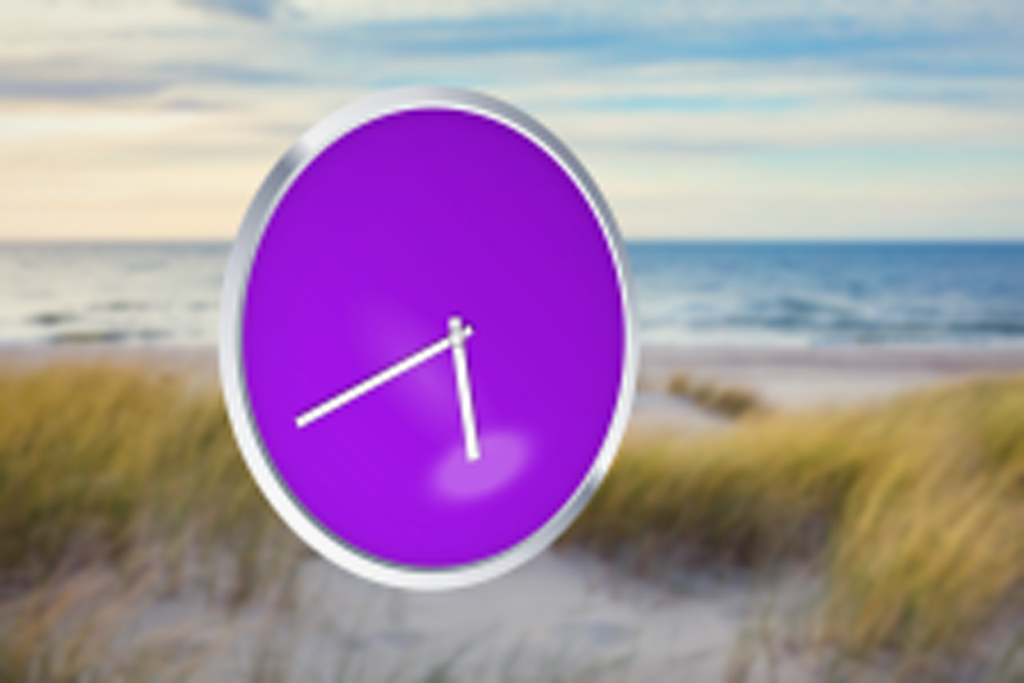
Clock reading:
5.41
